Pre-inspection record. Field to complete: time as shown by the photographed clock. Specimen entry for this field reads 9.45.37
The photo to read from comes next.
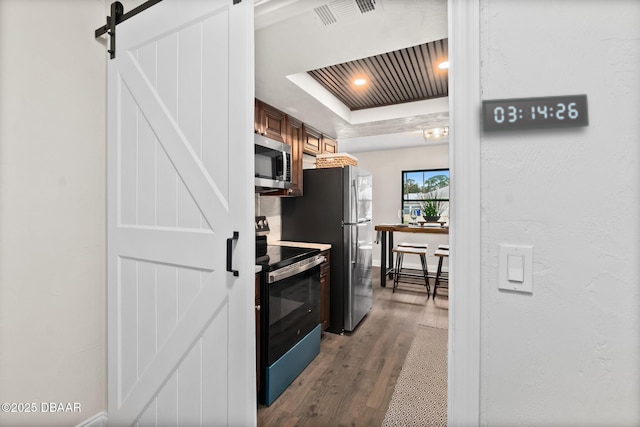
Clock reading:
3.14.26
